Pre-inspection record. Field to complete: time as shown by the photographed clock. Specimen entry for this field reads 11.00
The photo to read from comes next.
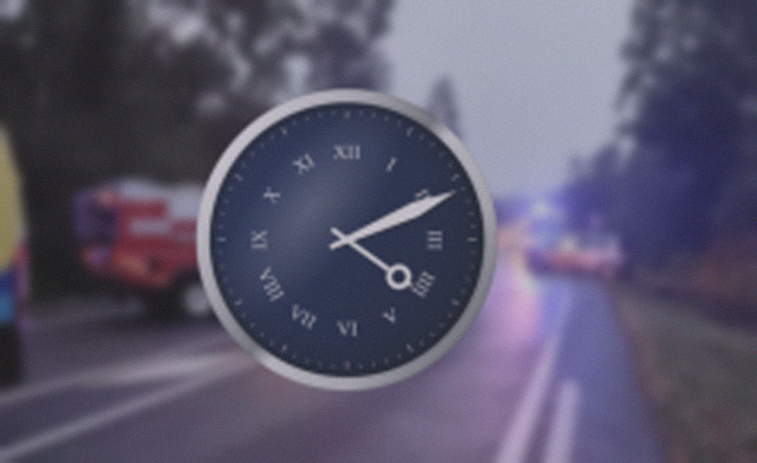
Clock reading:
4.11
